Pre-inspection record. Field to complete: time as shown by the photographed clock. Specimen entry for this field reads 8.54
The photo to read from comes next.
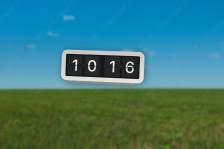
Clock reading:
10.16
